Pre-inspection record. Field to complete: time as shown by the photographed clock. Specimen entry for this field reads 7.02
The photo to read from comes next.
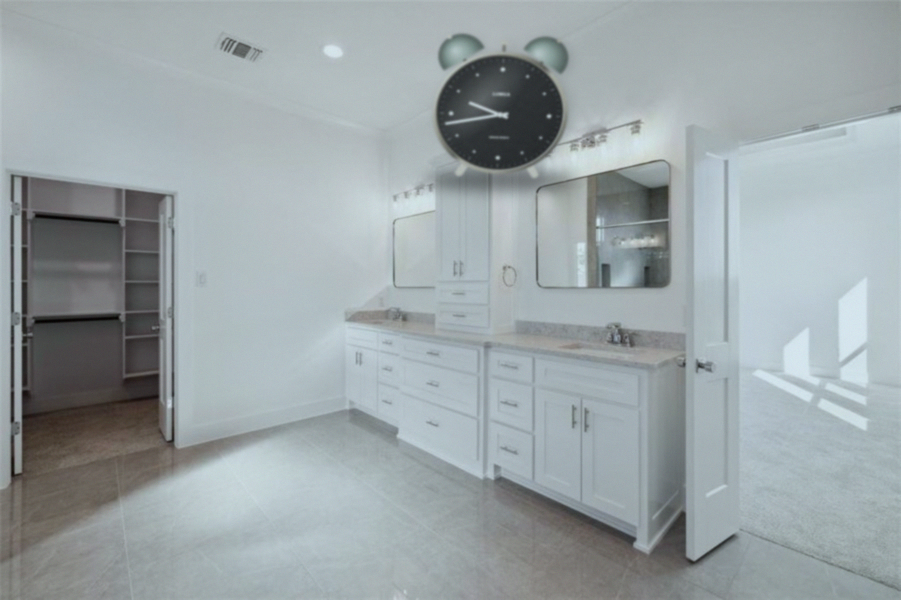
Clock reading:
9.43
